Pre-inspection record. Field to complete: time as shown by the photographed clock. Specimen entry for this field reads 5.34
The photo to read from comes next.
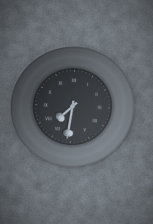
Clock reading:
7.31
